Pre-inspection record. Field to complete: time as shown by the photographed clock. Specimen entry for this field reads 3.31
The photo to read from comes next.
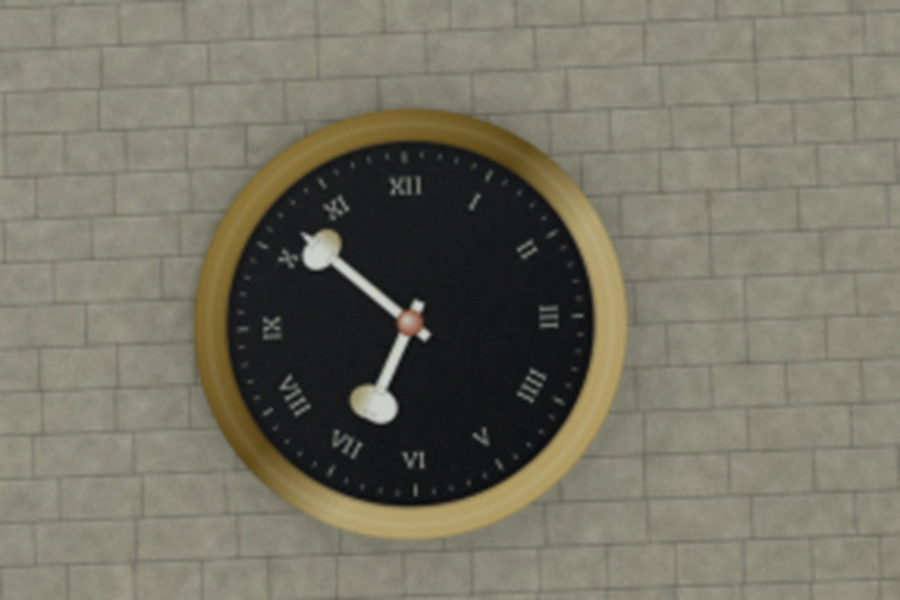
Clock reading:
6.52
